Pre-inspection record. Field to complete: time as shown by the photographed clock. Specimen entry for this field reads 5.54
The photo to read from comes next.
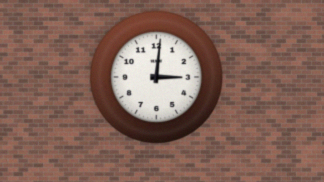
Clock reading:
3.01
